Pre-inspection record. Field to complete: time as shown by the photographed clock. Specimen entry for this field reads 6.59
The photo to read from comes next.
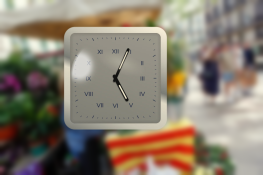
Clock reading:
5.04
